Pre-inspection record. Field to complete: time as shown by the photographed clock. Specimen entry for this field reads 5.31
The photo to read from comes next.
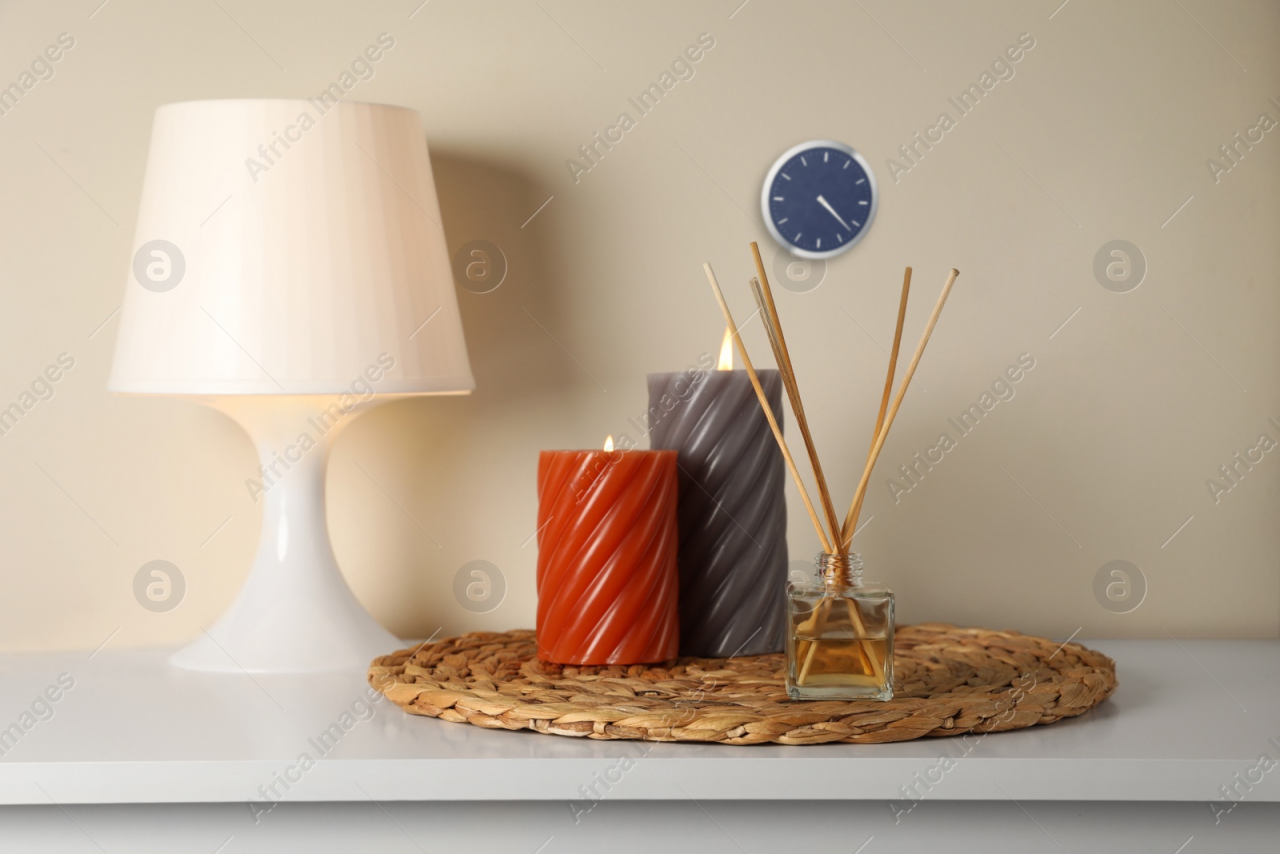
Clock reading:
4.22
